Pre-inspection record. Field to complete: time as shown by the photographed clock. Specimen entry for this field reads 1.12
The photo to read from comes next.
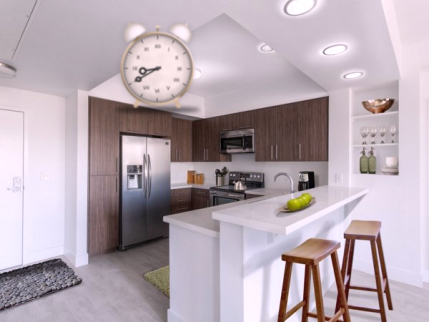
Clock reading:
8.40
